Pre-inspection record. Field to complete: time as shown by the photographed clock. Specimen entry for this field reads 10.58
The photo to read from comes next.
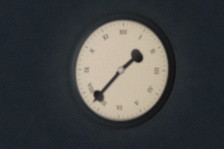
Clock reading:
1.37
